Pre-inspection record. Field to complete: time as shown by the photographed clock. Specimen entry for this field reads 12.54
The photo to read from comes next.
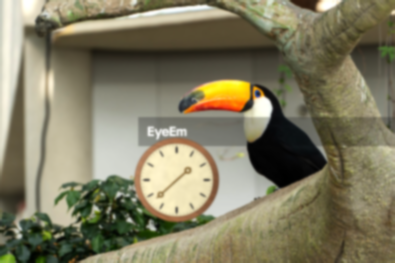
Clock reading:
1.38
